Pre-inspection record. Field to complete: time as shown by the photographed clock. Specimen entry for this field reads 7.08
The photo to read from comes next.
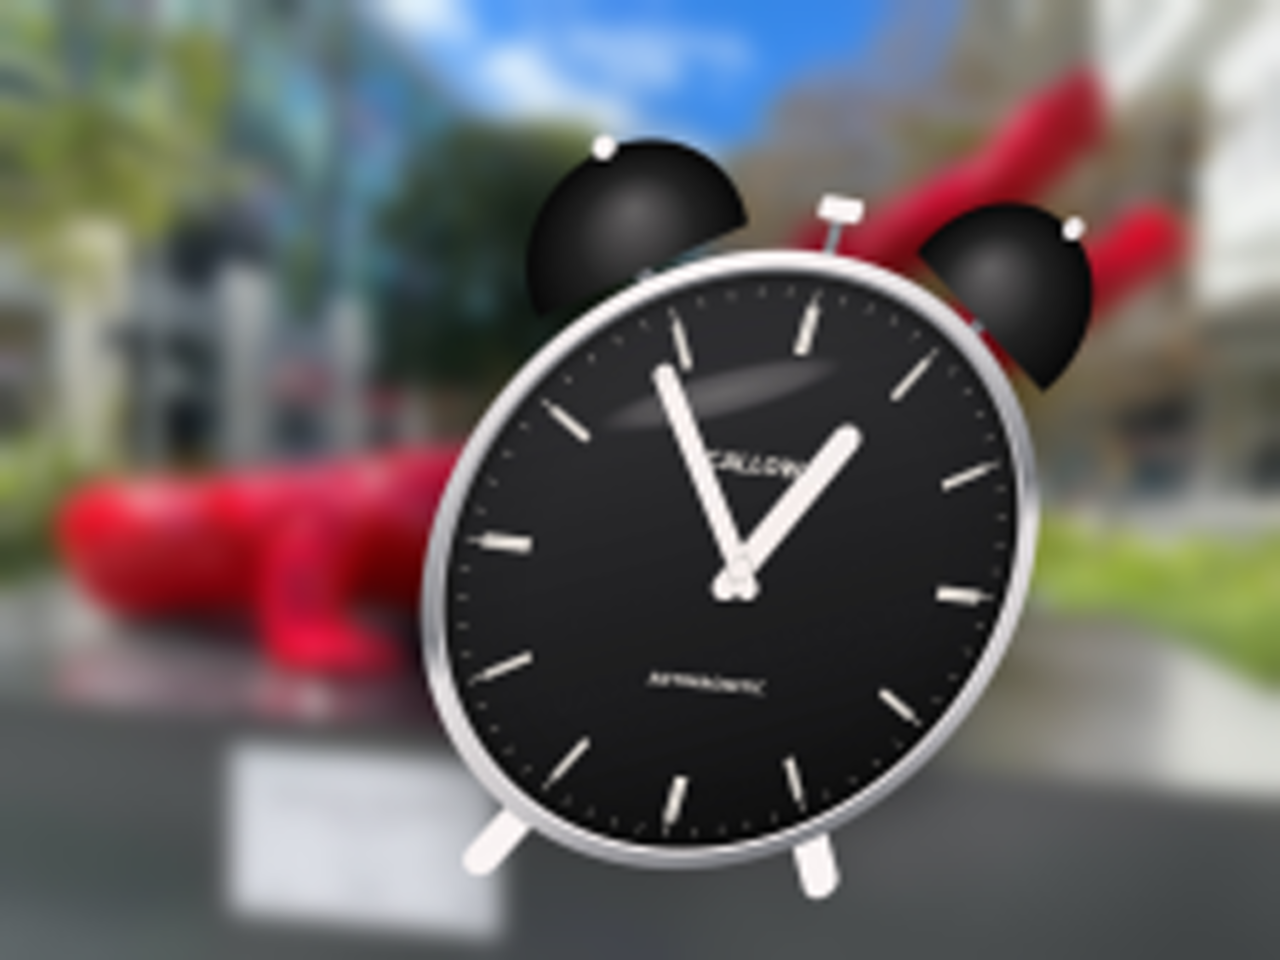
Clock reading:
12.54
